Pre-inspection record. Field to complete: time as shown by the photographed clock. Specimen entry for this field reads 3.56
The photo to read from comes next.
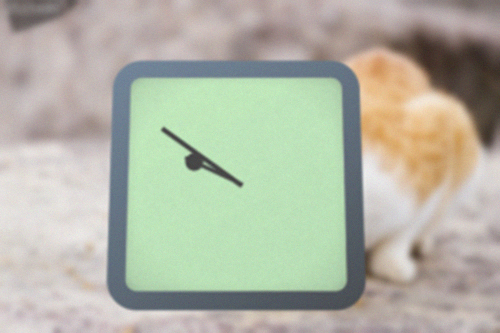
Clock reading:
9.51
